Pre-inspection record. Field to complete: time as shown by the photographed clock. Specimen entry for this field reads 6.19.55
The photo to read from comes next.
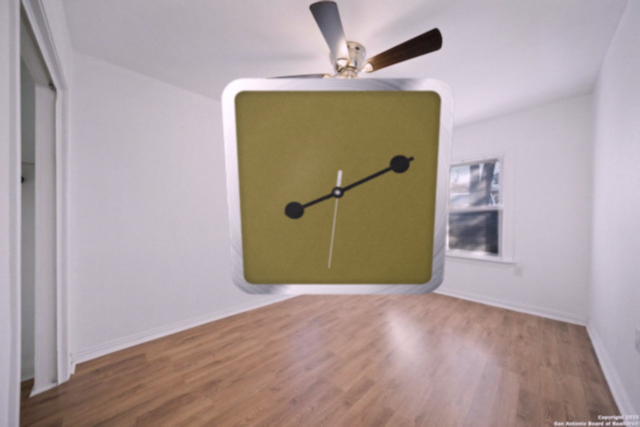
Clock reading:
8.10.31
